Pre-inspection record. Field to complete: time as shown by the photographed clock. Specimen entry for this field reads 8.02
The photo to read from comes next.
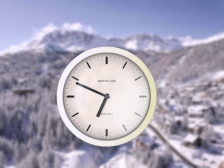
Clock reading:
6.49
